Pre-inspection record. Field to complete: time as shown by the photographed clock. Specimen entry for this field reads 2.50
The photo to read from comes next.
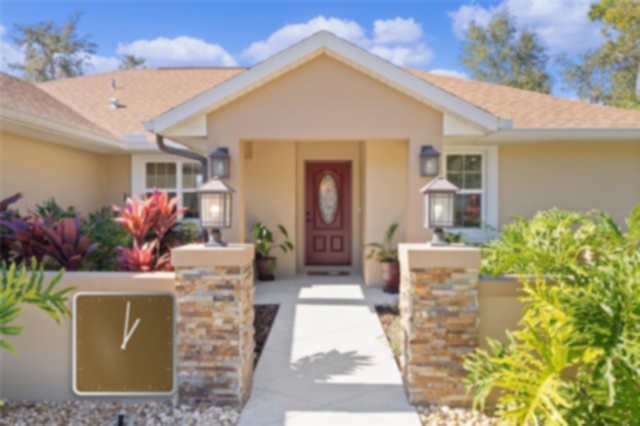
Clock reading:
1.01
